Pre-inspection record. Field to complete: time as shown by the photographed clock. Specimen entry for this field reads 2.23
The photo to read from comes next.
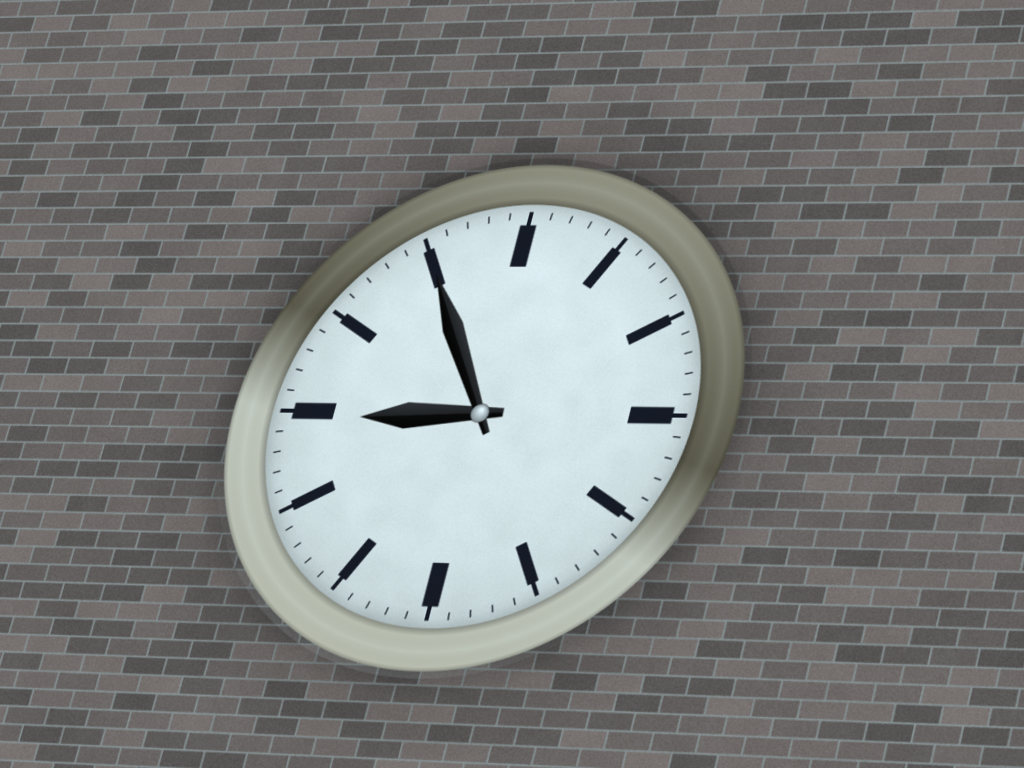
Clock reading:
8.55
